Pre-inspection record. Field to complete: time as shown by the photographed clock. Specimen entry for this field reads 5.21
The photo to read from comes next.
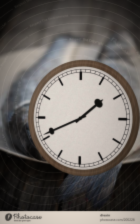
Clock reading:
1.41
